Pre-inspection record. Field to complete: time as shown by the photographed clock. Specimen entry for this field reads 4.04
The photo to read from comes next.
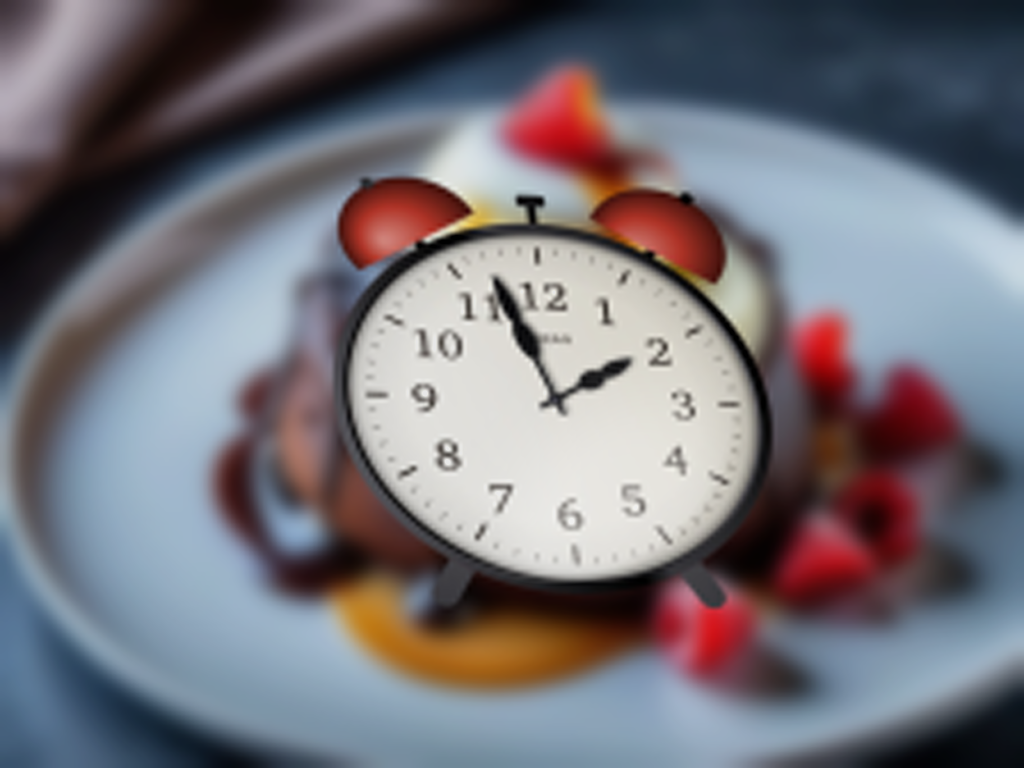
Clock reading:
1.57
